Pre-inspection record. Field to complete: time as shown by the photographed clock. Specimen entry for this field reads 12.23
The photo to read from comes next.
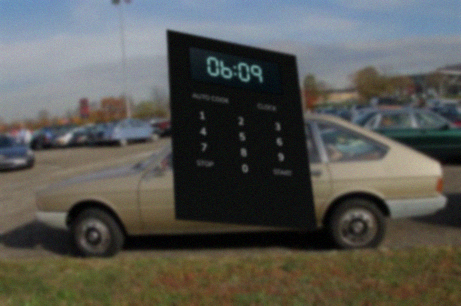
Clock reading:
6.09
